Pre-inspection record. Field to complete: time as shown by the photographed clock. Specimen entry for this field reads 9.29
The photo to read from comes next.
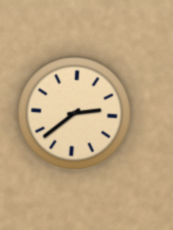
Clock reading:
2.38
